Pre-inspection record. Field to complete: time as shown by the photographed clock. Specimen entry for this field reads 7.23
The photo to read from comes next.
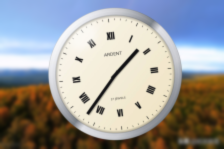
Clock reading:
1.37
